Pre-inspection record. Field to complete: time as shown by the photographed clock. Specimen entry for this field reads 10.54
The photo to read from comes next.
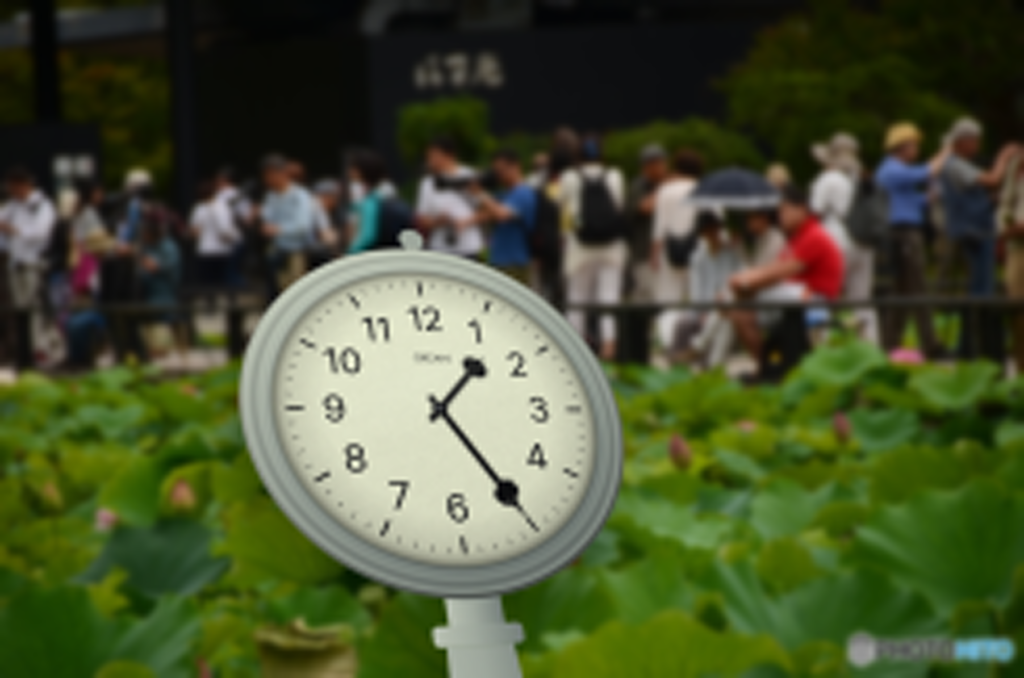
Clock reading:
1.25
